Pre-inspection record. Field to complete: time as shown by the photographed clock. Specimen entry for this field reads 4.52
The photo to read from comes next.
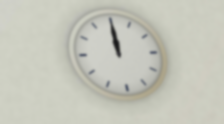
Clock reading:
12.00
